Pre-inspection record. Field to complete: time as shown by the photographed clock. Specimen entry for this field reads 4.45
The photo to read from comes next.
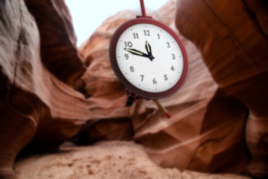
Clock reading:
11.48
